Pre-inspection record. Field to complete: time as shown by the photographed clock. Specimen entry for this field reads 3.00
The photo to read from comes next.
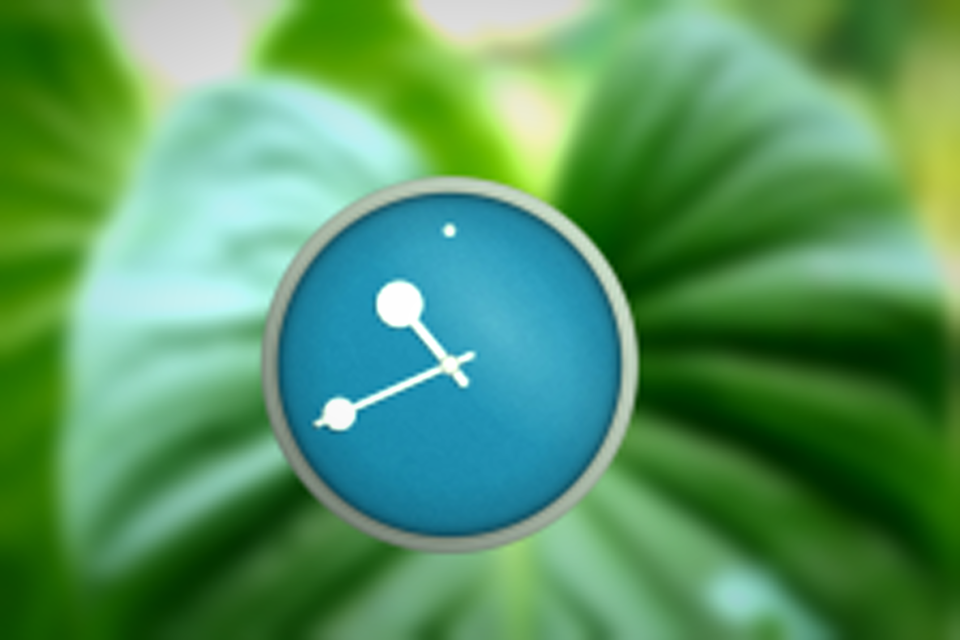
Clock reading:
10.41
